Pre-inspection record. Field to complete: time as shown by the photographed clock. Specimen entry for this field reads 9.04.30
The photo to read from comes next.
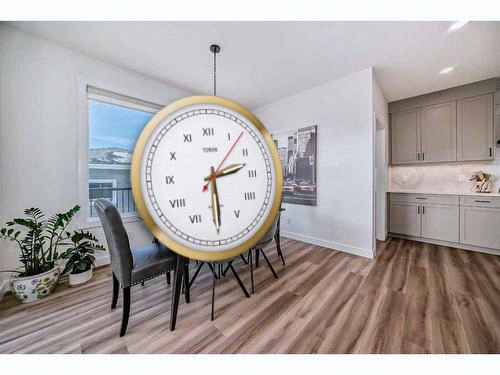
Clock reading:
2.30.07
